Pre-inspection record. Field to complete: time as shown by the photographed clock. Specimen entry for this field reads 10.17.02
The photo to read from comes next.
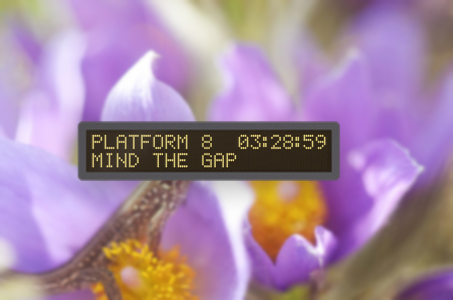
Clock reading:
3.28.59
